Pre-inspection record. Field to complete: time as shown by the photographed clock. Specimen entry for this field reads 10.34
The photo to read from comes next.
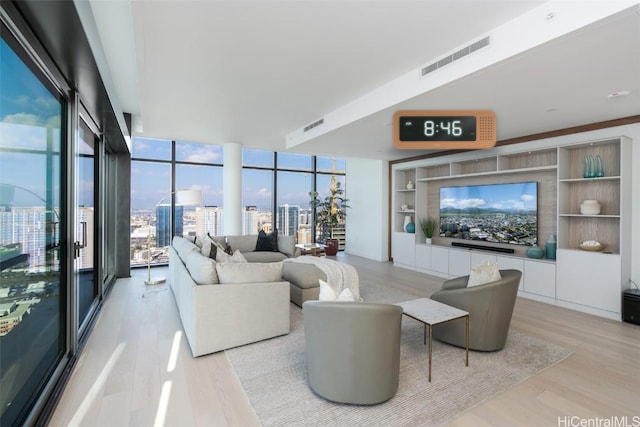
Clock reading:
8.46
